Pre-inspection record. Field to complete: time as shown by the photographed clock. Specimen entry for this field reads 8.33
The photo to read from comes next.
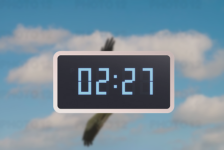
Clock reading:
2.27
